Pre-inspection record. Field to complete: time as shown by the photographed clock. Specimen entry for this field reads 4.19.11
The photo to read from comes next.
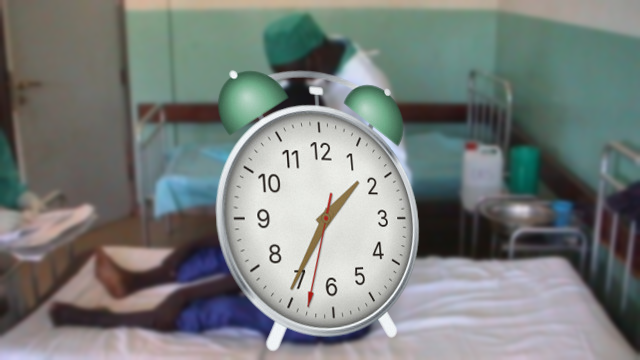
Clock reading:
1.35.33
